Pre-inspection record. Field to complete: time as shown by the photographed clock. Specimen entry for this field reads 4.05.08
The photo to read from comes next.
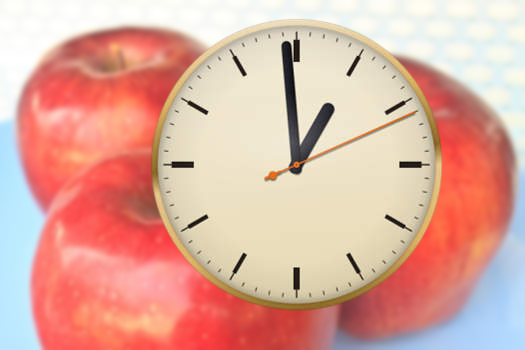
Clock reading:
12.59.11
